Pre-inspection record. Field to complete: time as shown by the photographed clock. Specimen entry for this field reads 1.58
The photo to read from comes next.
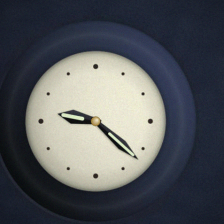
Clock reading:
9.22
